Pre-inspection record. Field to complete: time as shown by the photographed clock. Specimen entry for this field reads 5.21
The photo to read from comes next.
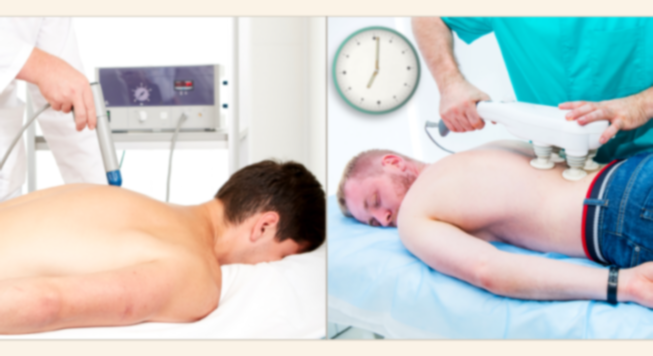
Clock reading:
7.01
